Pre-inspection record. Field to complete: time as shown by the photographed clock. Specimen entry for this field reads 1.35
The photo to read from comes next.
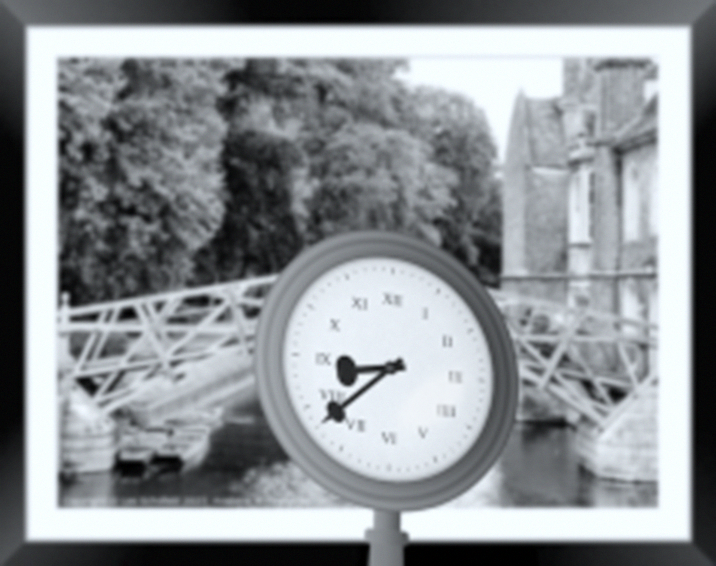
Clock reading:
8.38
